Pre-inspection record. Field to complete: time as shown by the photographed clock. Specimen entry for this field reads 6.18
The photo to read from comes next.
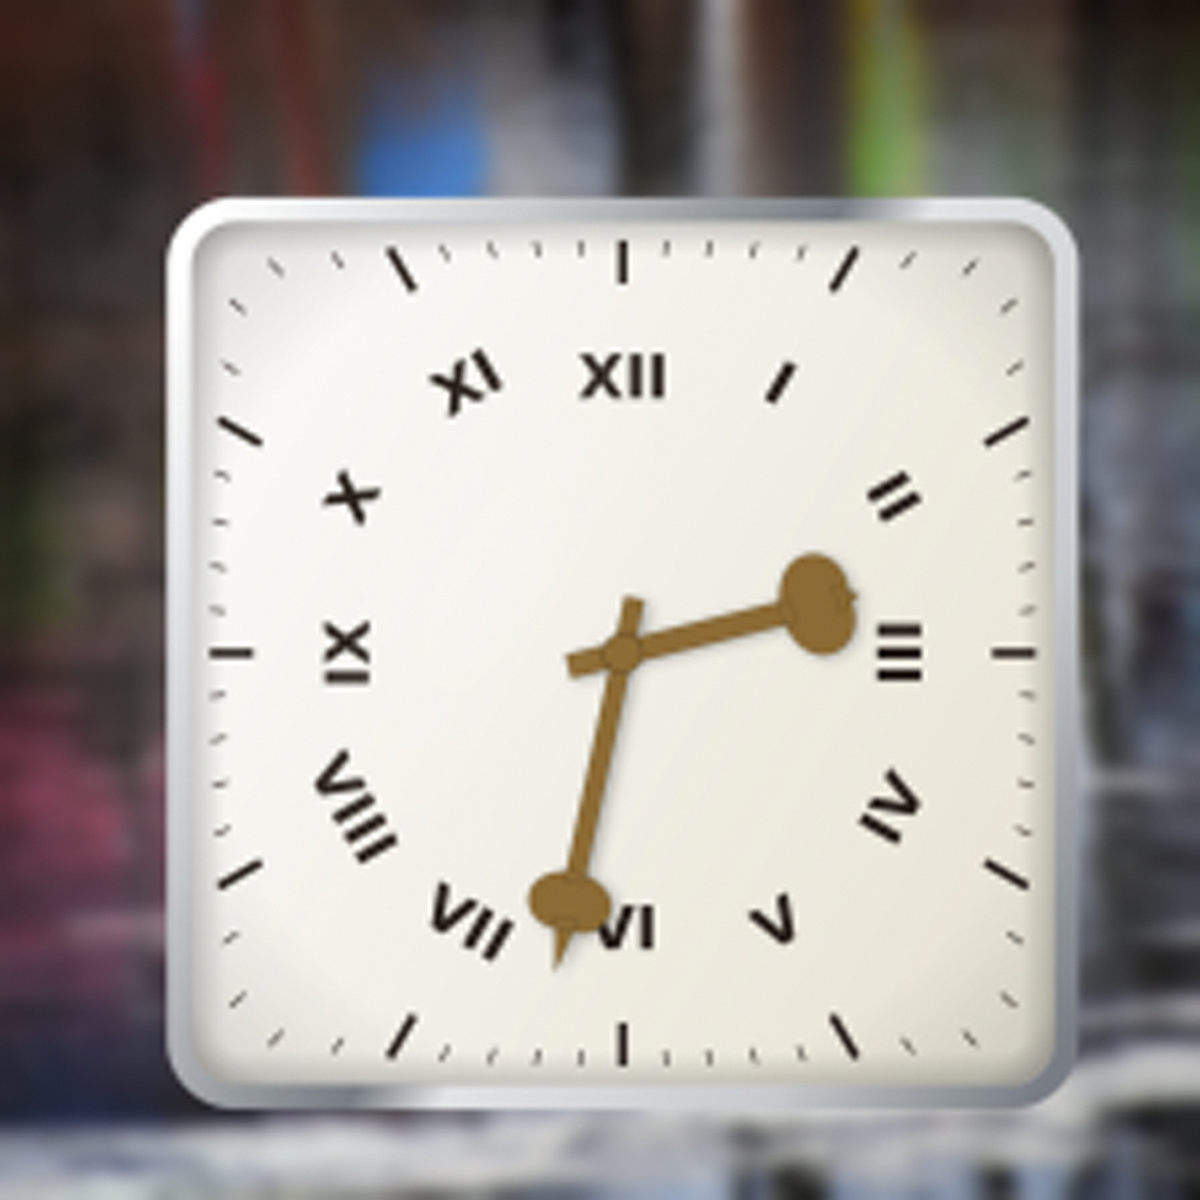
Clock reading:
2.32
